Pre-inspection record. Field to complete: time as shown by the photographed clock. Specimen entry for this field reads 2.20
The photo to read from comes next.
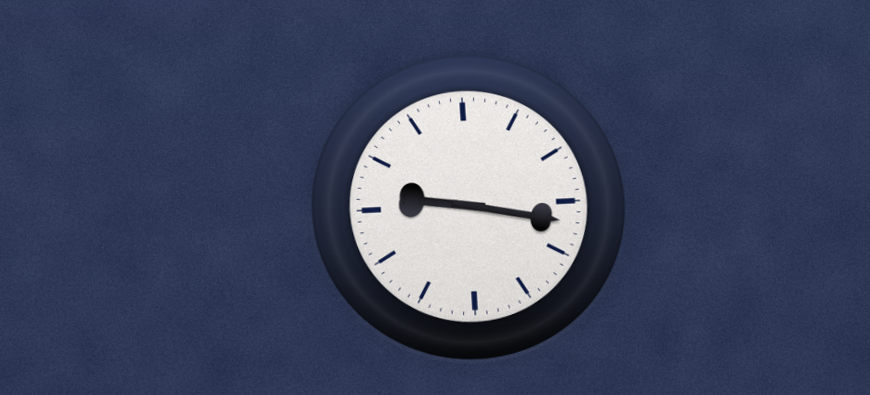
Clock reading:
9.17
